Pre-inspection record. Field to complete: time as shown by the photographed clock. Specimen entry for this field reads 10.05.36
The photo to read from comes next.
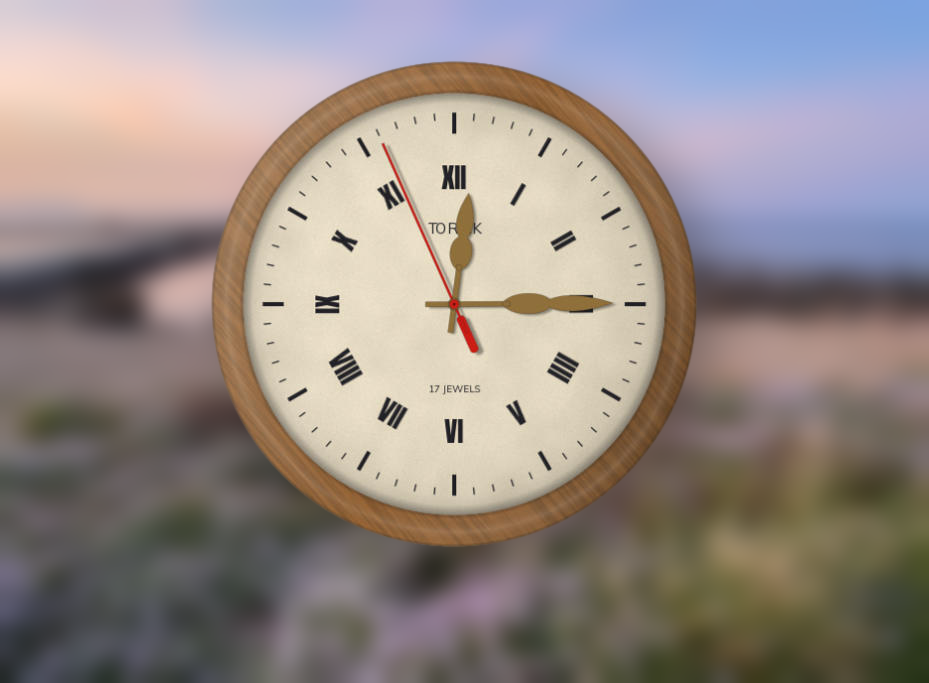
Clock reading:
12.14.56
